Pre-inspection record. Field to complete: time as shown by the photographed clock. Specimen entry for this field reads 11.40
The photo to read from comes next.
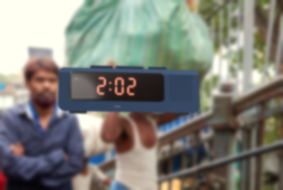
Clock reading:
2.02
